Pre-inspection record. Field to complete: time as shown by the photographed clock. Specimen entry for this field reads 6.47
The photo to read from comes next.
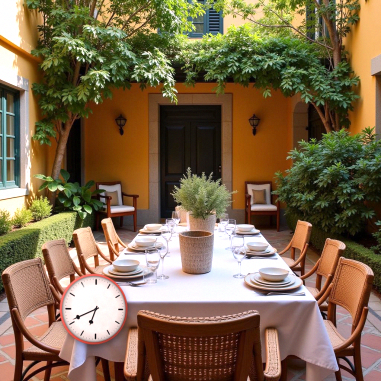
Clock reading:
6.41
